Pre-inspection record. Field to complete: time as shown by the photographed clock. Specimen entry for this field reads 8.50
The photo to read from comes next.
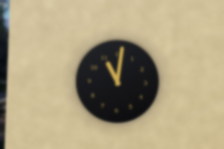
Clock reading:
11.01
